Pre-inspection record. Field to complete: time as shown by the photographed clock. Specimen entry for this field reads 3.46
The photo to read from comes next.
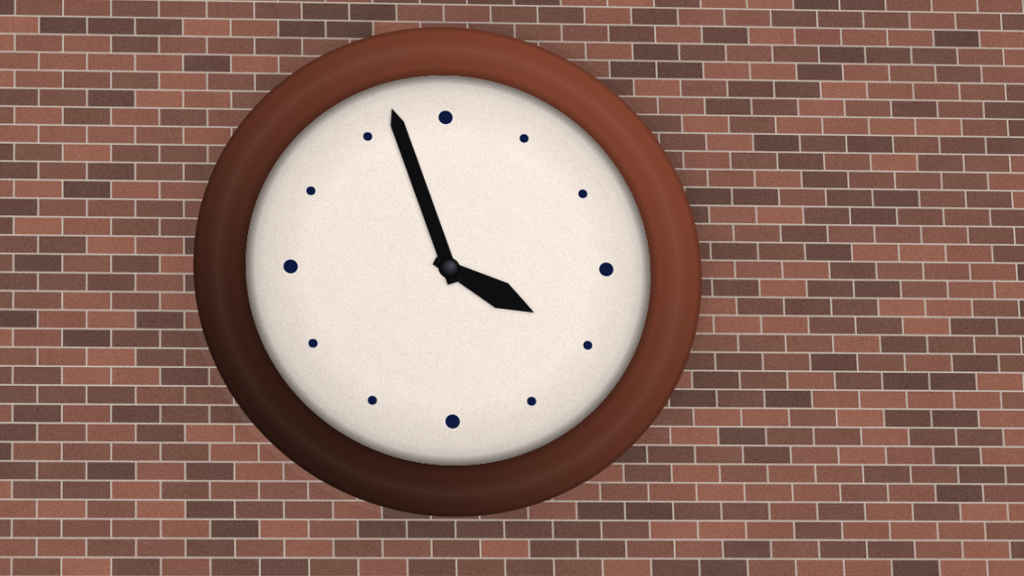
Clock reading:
3.57
